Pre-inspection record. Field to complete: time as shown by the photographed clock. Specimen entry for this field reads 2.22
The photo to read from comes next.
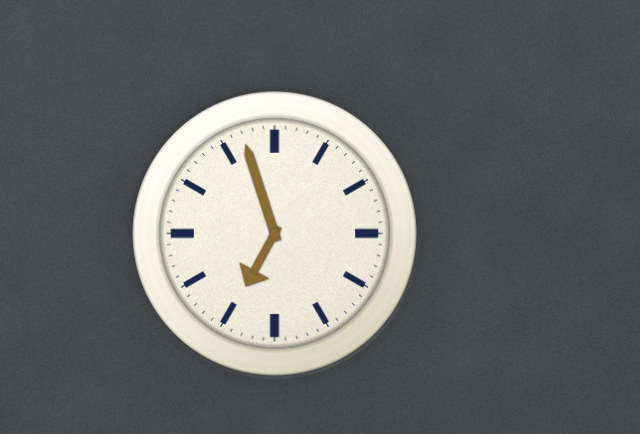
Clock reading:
6.57
